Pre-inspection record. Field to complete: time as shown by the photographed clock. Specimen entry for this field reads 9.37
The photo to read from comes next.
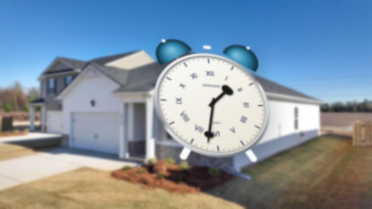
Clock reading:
1.32
